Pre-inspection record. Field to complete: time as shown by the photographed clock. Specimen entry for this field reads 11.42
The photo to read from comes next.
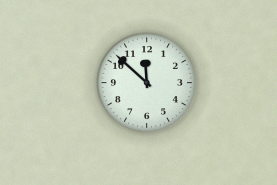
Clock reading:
11.52
